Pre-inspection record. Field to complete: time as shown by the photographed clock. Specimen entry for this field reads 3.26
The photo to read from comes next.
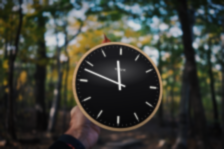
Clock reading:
11.48
